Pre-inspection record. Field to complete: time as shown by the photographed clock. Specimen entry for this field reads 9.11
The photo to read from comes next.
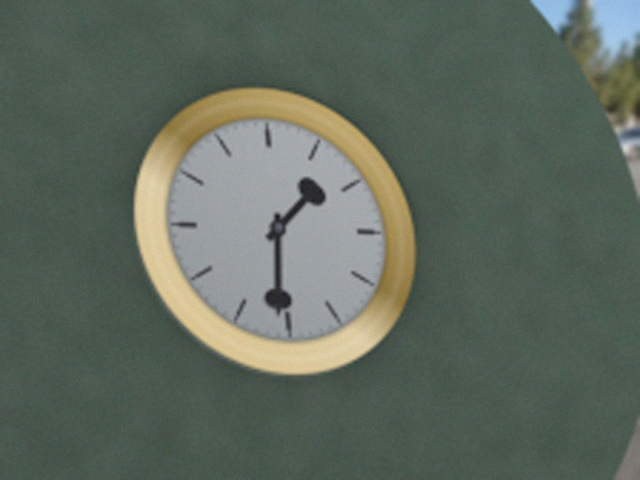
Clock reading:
1.31
